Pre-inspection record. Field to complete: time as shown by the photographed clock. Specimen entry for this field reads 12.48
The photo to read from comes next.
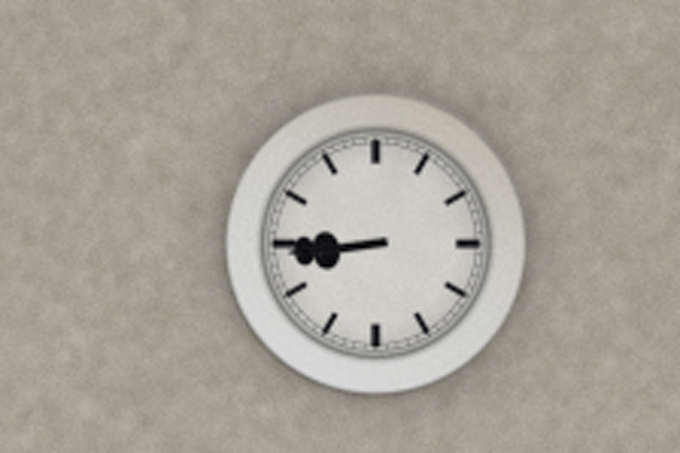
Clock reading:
8.44
